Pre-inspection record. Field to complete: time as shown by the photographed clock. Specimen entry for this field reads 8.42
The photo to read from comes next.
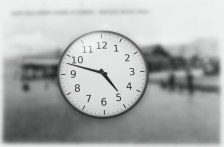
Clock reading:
4.48
